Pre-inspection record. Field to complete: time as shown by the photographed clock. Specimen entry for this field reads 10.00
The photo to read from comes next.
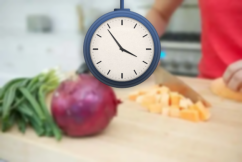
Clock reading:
3.54
